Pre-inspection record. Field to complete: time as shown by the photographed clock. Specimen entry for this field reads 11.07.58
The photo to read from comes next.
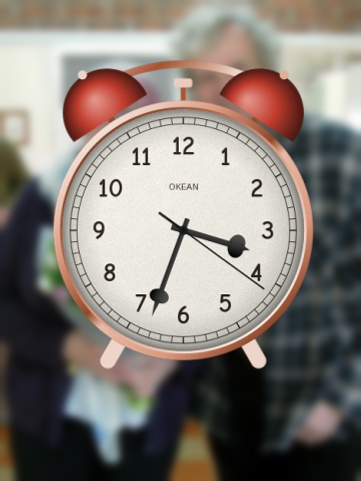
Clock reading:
3.33.21
